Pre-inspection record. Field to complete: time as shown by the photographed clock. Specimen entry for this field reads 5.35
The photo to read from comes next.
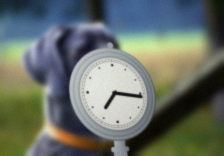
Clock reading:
7.16
